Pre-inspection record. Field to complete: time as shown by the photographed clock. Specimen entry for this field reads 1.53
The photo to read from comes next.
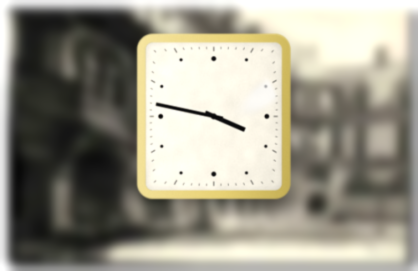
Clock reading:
3.47
